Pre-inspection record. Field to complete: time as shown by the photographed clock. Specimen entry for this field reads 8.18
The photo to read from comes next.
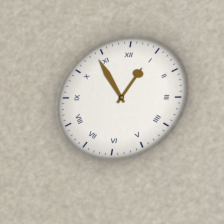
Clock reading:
12.54
